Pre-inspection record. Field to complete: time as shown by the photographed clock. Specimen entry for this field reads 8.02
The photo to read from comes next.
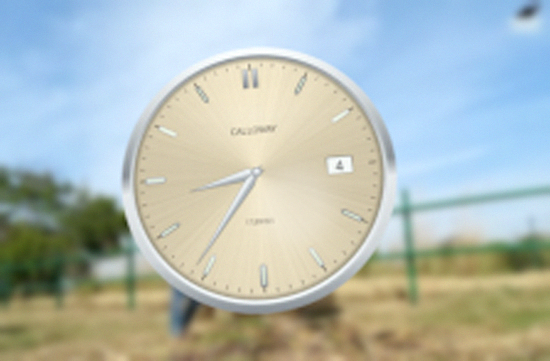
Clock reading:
8.36
